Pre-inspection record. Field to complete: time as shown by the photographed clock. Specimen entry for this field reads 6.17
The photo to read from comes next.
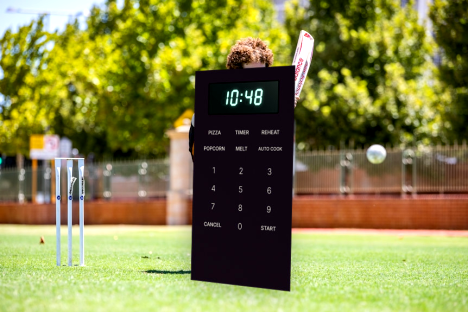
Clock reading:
10.48
